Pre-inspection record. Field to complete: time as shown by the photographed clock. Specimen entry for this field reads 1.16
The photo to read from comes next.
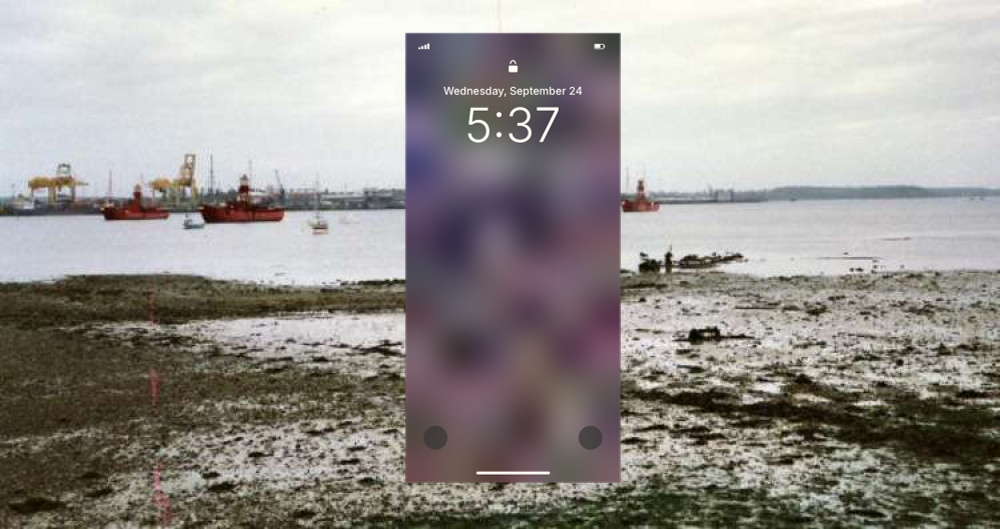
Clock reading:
5.37
